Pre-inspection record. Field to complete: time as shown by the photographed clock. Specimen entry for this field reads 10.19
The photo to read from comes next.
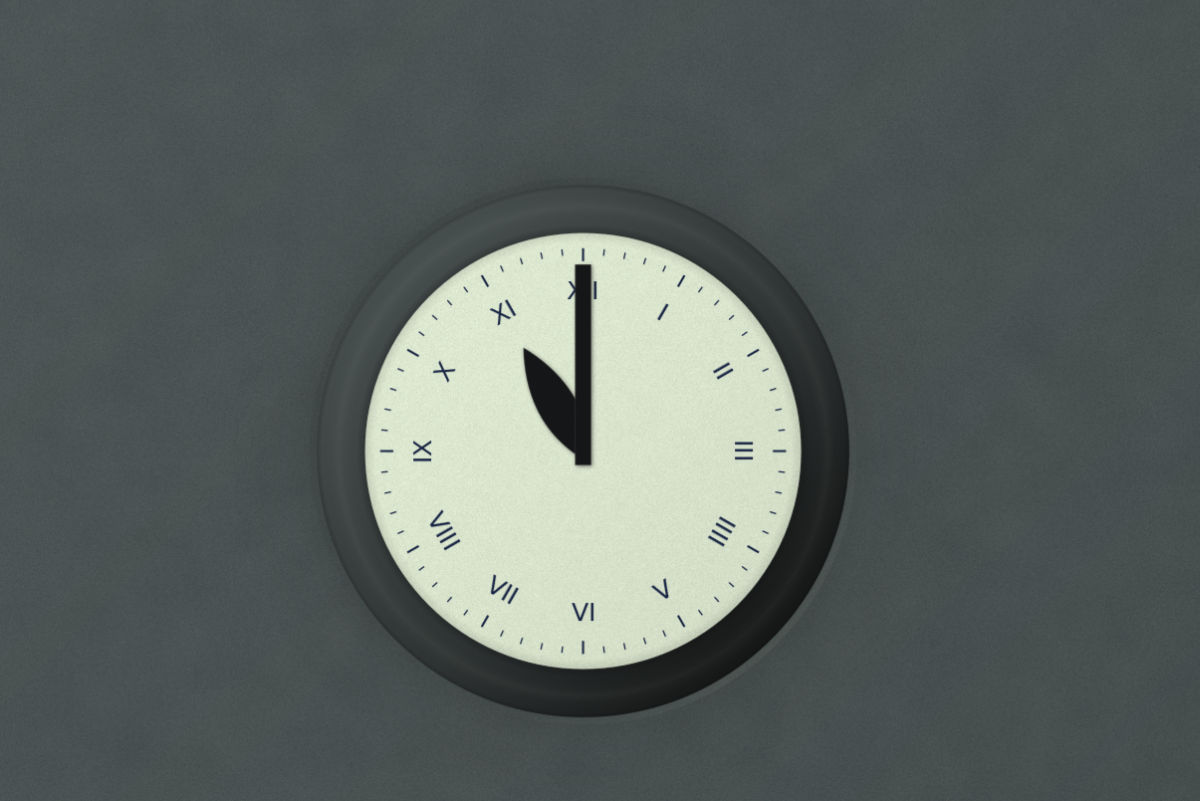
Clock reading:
11.00
